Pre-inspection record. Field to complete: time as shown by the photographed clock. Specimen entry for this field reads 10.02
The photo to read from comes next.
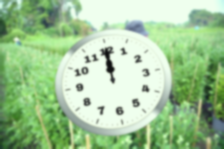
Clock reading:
12.00
